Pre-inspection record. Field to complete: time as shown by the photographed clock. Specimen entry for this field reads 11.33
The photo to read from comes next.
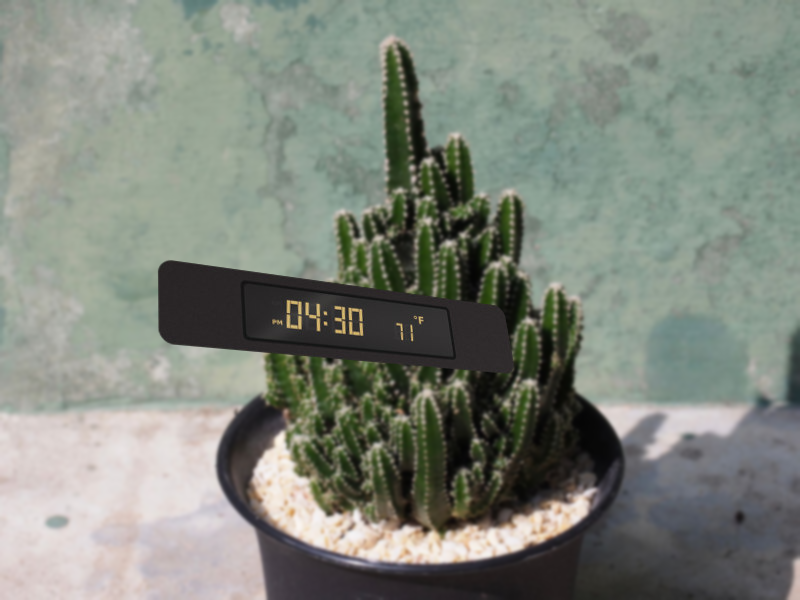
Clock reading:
4.30
